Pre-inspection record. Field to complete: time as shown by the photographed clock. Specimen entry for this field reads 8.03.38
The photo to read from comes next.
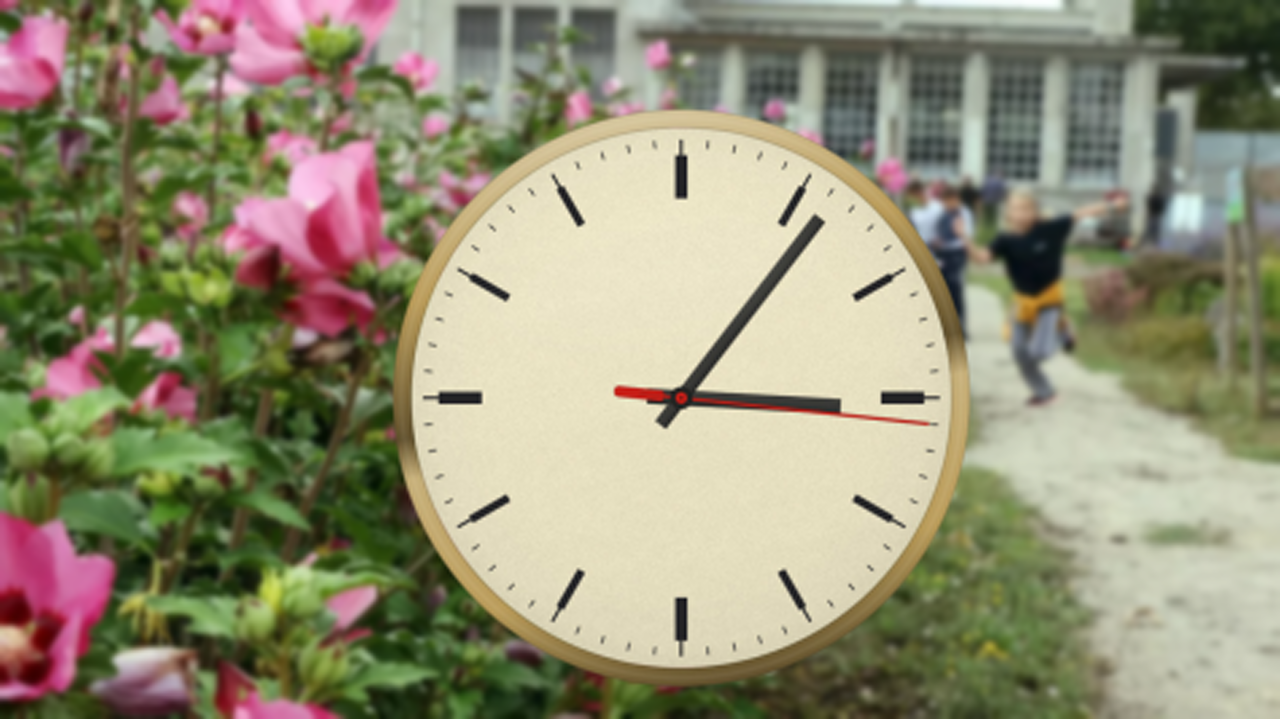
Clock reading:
3.06.16
